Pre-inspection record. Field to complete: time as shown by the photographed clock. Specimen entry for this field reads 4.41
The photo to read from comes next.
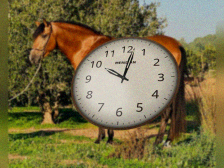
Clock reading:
10.02
